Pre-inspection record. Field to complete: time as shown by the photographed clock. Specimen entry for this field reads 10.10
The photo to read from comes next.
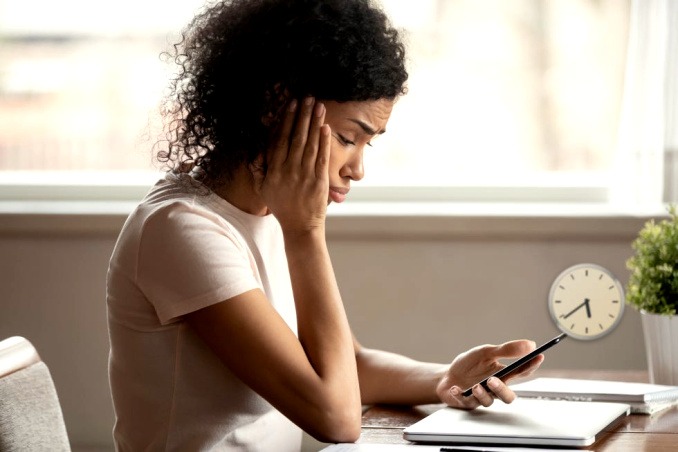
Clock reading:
5.39
